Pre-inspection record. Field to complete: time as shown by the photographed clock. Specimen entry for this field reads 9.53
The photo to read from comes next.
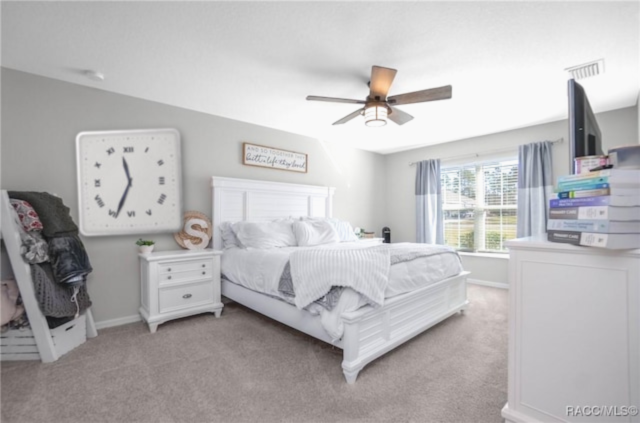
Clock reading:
11.34
